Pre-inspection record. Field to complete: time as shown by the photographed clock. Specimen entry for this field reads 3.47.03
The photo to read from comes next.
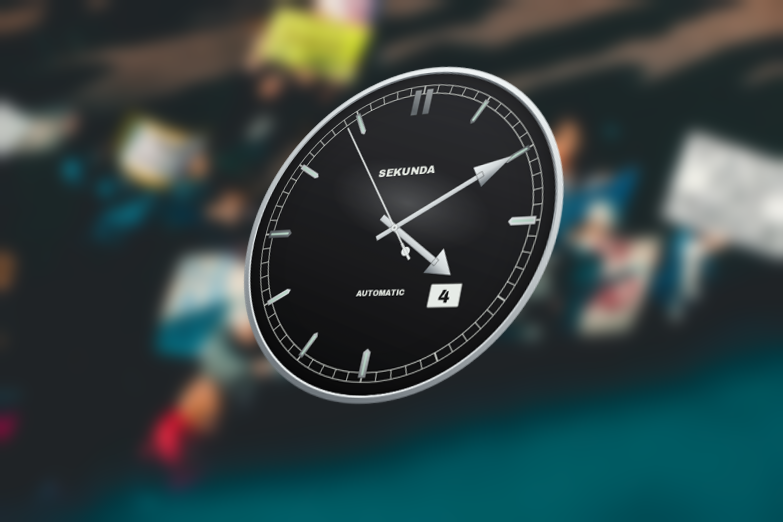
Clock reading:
4.09.54
